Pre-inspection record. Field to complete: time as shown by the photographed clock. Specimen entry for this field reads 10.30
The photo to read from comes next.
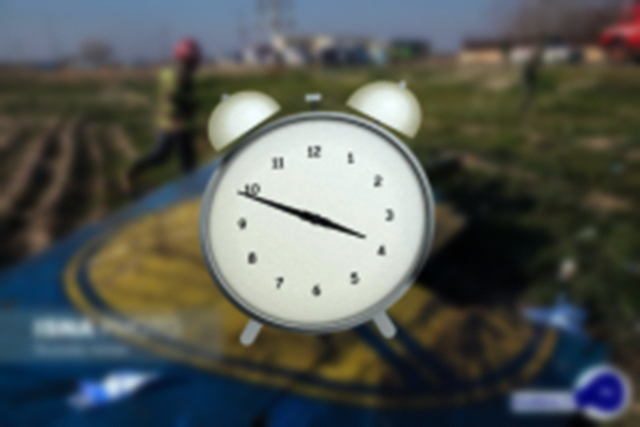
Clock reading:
3.49
